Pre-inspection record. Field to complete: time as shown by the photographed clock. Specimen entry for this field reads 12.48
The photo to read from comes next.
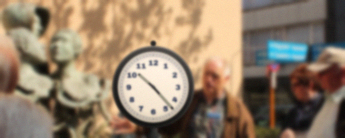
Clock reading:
10.23
